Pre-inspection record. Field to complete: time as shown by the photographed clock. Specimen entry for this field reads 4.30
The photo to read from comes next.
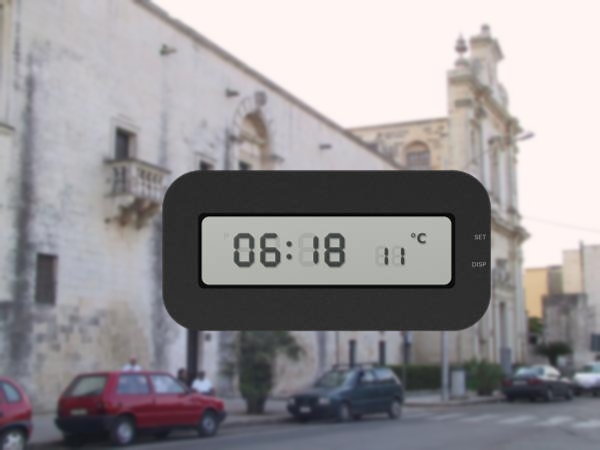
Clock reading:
6.18
